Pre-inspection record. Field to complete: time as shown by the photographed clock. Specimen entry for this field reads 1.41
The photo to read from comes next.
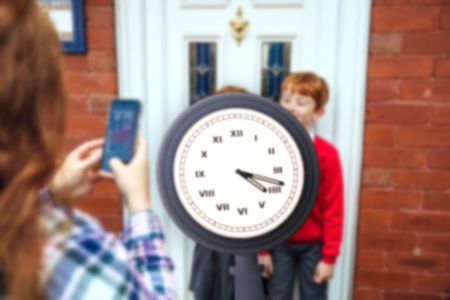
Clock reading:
4.18
